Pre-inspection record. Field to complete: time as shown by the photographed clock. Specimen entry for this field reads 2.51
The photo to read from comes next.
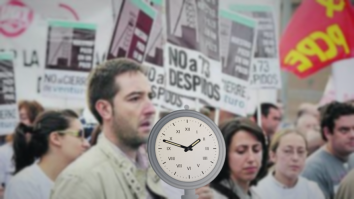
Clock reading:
1.48
